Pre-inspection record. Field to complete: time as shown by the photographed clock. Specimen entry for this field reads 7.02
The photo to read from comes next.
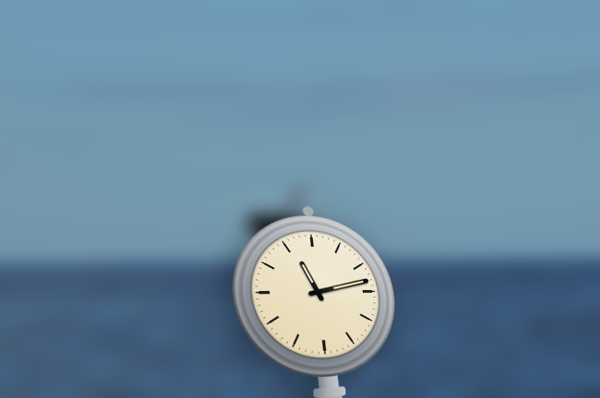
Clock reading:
11.13
